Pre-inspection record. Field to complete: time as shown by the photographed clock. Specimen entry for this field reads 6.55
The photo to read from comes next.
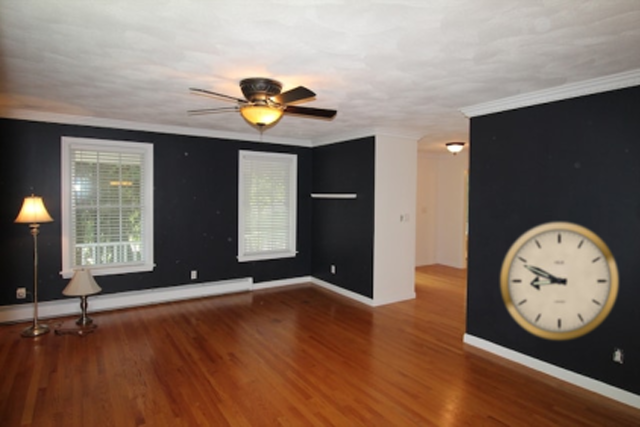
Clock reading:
8.49
